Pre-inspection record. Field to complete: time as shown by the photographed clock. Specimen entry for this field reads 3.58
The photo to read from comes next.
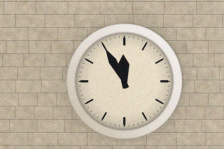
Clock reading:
11.55
